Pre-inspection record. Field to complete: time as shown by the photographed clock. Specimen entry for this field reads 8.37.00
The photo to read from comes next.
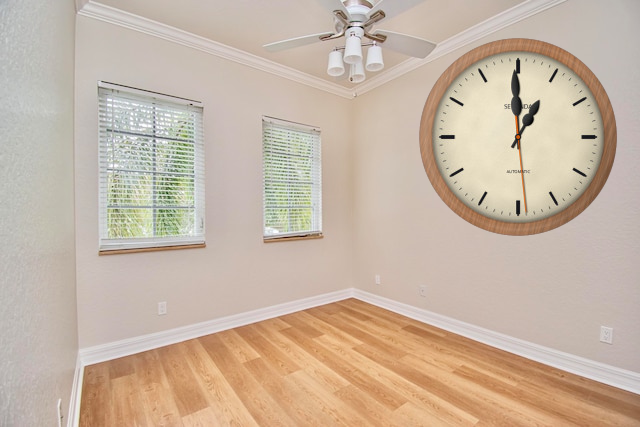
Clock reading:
12.59.29
